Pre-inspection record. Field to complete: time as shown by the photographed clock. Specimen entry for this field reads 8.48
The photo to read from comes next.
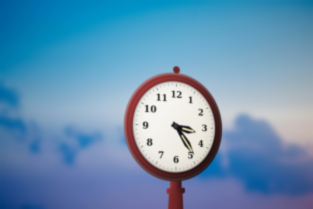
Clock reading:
3.24
